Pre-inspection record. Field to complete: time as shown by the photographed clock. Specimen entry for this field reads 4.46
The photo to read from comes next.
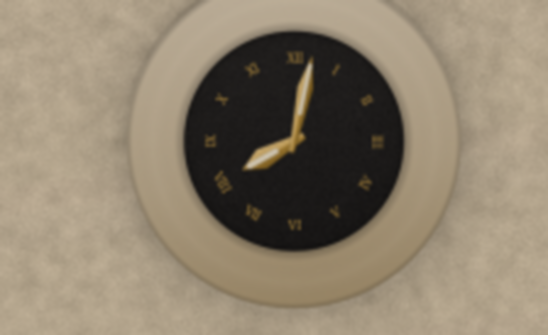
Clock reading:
8.02
